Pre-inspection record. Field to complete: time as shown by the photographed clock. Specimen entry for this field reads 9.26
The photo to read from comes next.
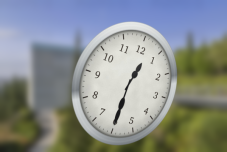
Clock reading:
12.30
